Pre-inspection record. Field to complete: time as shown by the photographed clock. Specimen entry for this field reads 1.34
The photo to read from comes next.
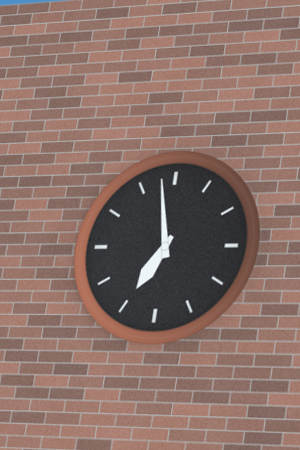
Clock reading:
6.58
